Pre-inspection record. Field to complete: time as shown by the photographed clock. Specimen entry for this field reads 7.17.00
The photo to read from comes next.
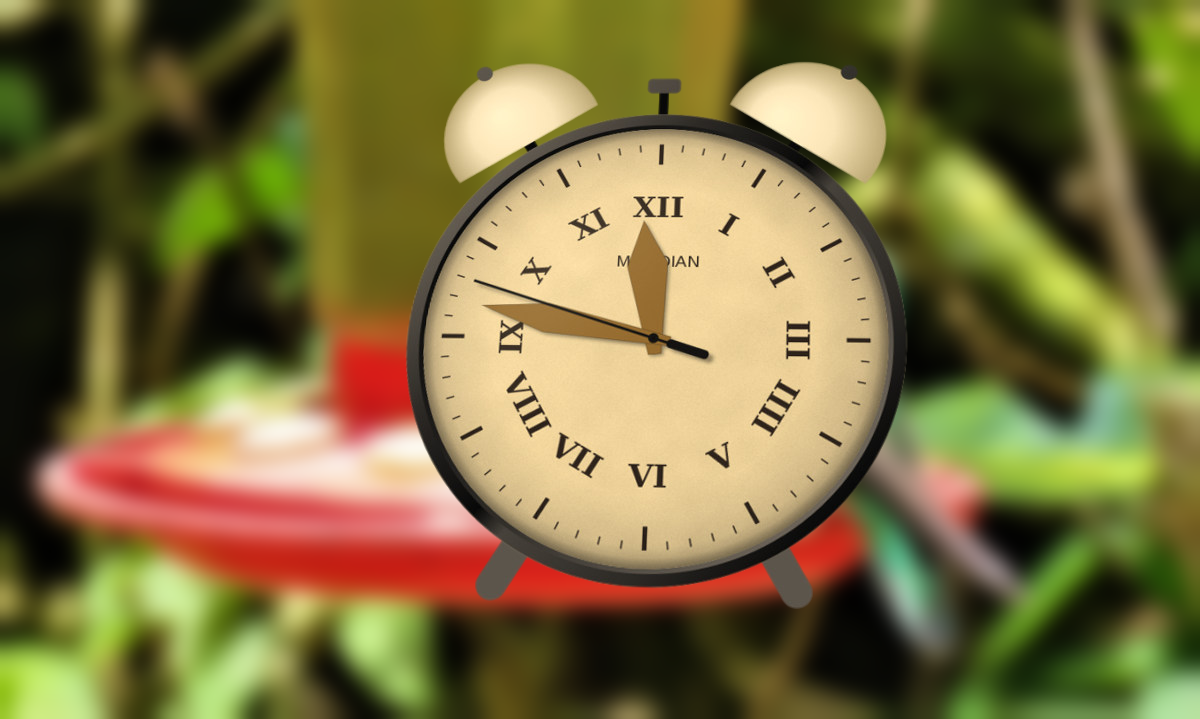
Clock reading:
11.46.48
